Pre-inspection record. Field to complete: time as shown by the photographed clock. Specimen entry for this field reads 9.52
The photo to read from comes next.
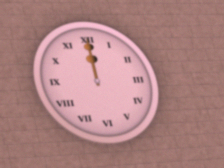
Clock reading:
12.00
